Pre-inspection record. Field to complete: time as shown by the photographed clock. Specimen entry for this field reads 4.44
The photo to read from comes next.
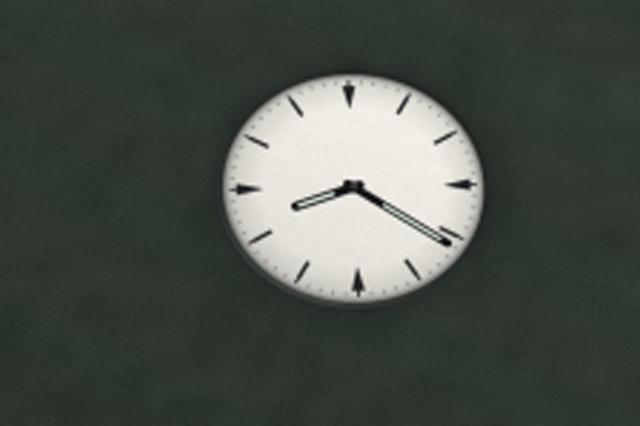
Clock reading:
8.21
